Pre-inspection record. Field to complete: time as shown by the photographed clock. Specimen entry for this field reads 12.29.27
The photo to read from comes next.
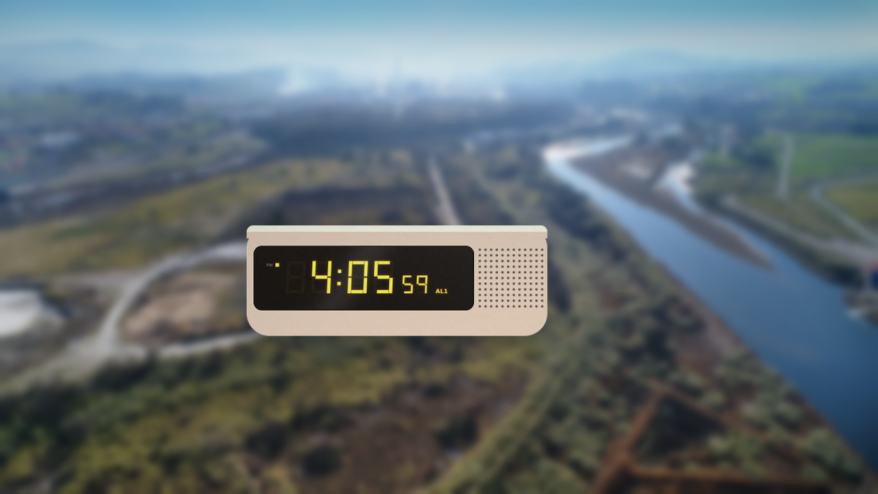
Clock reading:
4.05.59
